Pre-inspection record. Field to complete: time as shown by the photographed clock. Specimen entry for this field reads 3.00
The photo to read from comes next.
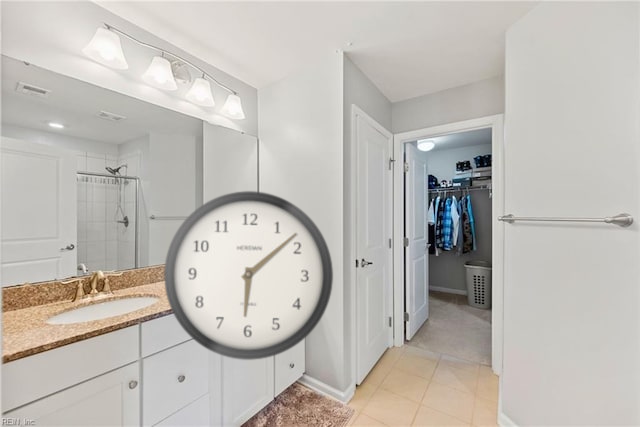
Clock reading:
6.08
